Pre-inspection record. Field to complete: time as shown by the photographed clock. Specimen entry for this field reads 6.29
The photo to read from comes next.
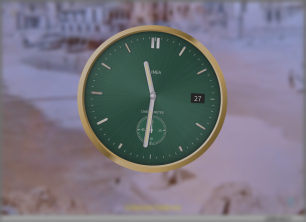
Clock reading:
11.31
